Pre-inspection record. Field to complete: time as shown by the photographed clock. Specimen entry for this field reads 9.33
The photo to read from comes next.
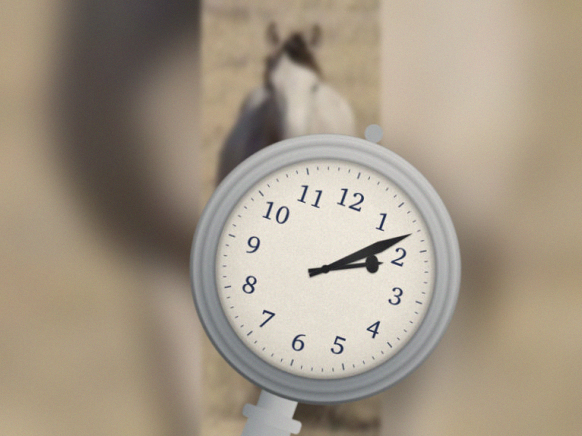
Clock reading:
2.08
